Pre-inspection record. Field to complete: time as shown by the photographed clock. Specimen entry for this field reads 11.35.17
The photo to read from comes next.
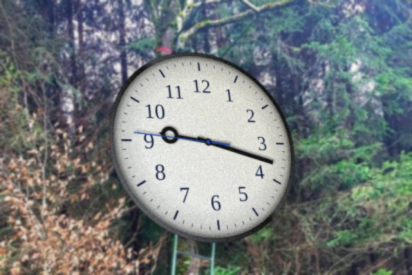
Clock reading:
9.17.46
